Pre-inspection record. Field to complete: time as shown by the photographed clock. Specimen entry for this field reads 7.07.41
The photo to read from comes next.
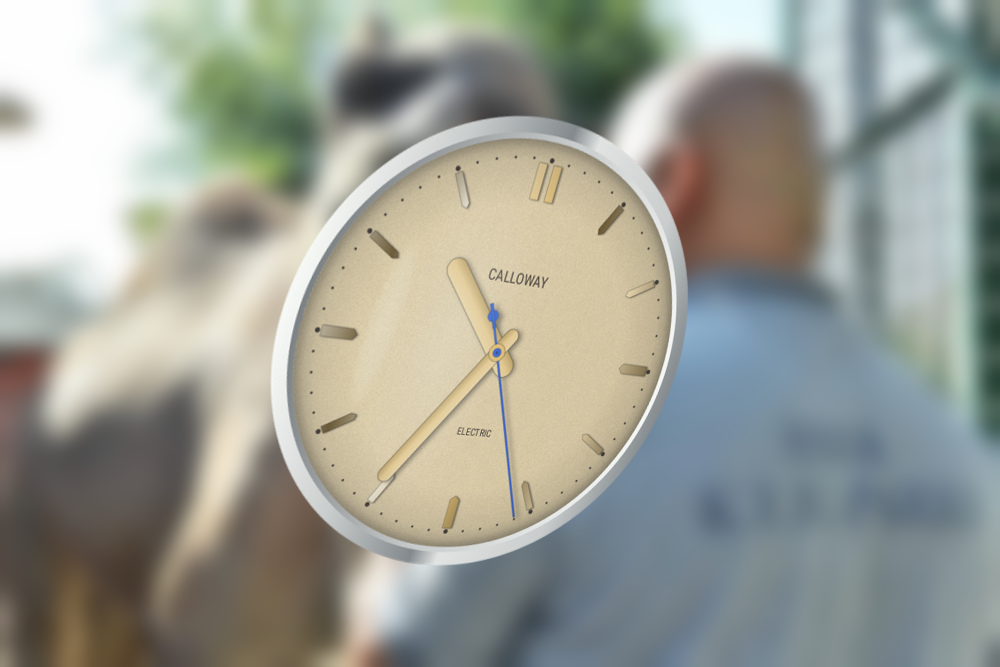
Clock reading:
10.35.26
